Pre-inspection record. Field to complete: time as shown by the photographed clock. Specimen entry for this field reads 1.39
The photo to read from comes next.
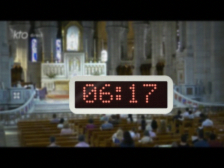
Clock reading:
6.17
